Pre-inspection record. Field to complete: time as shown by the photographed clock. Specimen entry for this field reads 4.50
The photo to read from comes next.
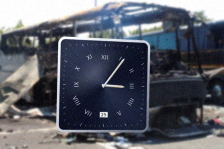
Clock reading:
3.06
